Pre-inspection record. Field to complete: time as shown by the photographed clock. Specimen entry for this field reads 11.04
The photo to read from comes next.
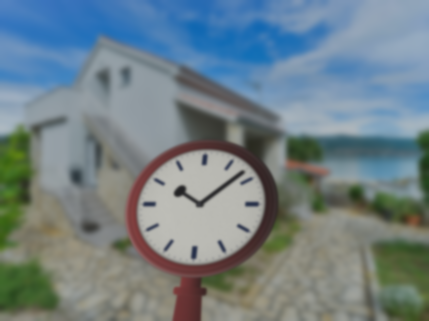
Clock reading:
10.08
